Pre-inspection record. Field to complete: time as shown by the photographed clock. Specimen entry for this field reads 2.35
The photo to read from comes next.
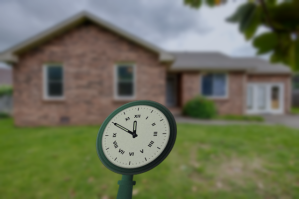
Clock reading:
11.50
